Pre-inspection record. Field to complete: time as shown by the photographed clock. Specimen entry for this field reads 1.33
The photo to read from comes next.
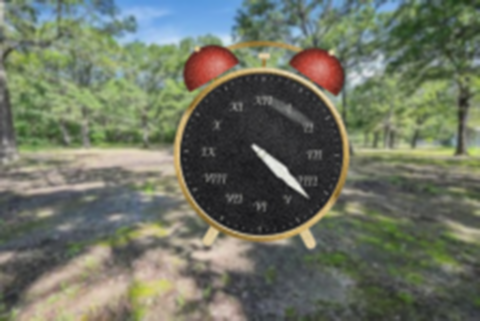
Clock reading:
4.22
